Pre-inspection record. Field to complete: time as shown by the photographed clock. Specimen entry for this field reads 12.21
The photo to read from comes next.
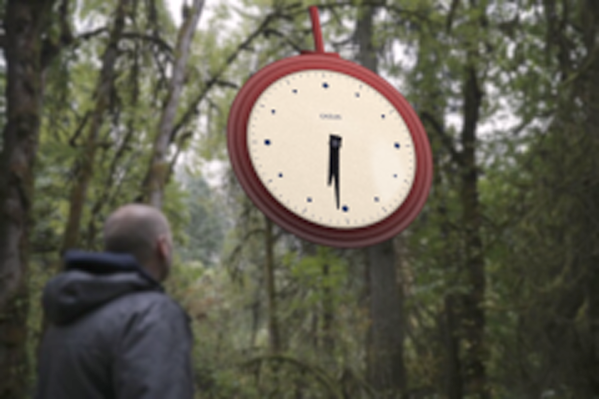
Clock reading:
6.31
